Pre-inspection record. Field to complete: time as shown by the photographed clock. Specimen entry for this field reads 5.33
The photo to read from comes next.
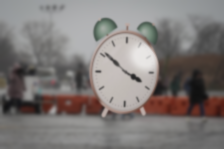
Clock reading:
3.51
